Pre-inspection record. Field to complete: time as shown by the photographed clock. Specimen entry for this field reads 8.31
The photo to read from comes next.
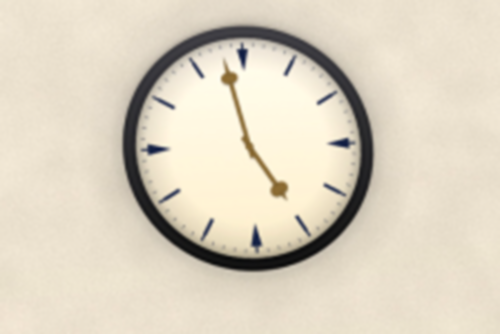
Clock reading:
4.58
